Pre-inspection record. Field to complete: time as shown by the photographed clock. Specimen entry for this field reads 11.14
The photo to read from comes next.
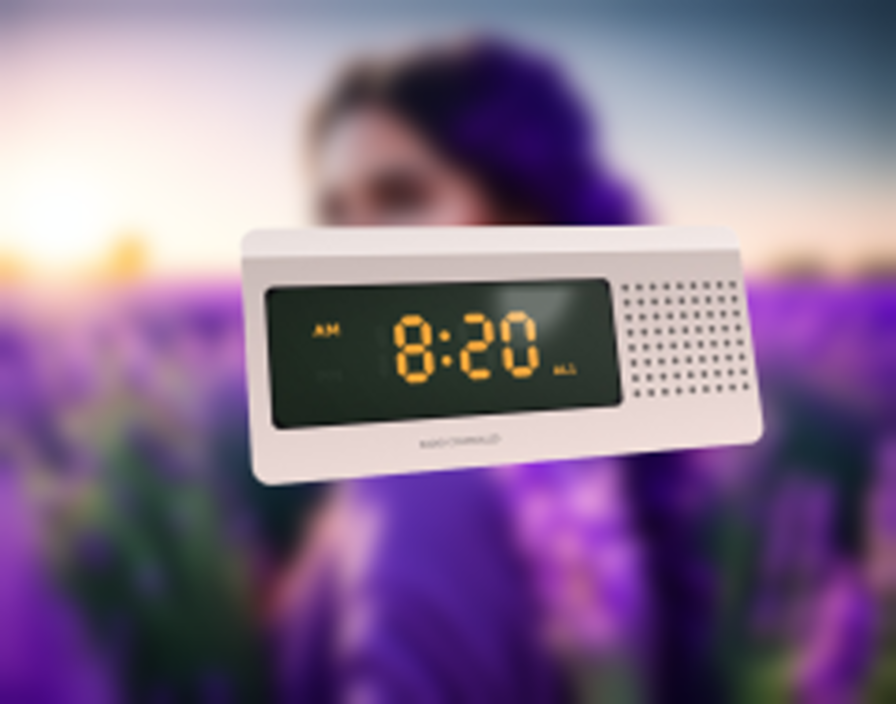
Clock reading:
8.20
